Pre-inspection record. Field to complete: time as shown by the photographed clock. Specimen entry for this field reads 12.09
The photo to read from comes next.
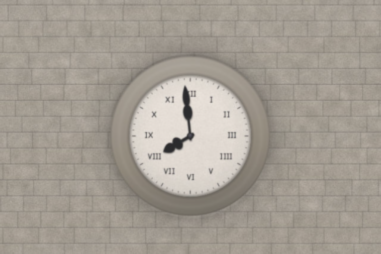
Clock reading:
7.59
